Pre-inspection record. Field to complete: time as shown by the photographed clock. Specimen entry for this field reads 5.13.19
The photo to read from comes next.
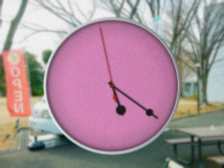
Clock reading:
5.20.58
